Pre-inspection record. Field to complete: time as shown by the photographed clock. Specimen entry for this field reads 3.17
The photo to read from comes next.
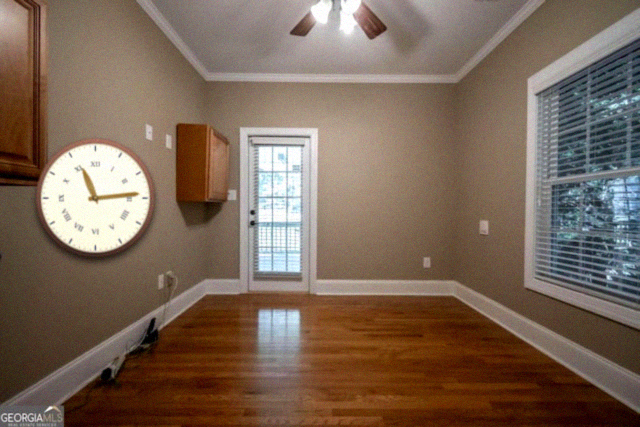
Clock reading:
11.14
